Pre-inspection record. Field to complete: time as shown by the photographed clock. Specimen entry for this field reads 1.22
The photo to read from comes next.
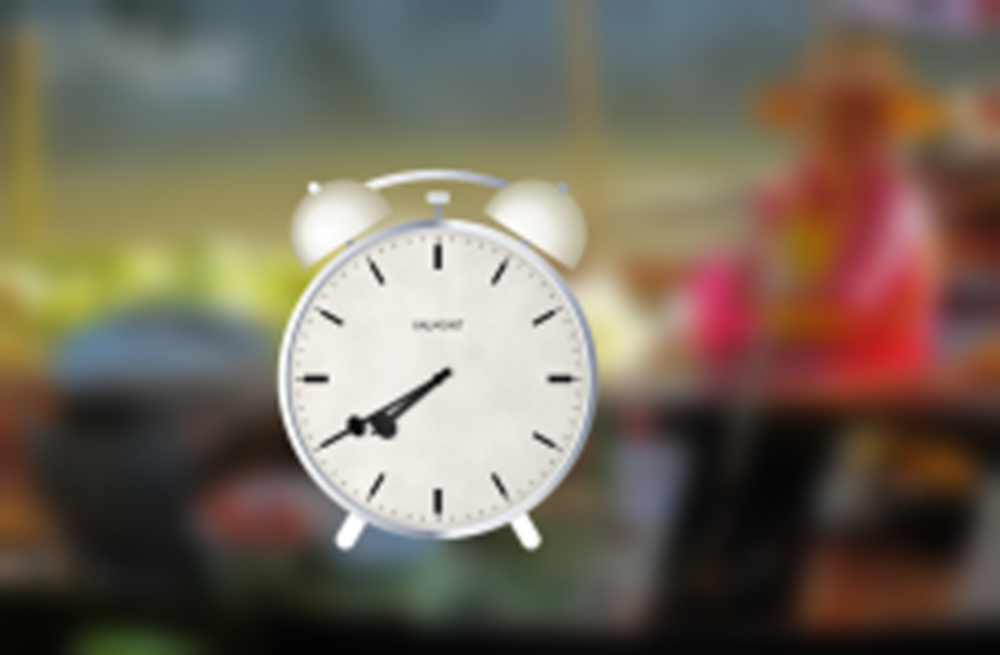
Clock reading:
7.40
